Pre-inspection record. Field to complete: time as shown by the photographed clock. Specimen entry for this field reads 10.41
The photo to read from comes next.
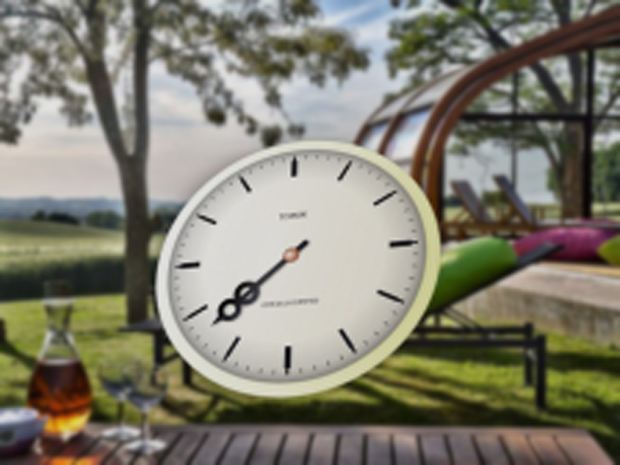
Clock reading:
7.38
